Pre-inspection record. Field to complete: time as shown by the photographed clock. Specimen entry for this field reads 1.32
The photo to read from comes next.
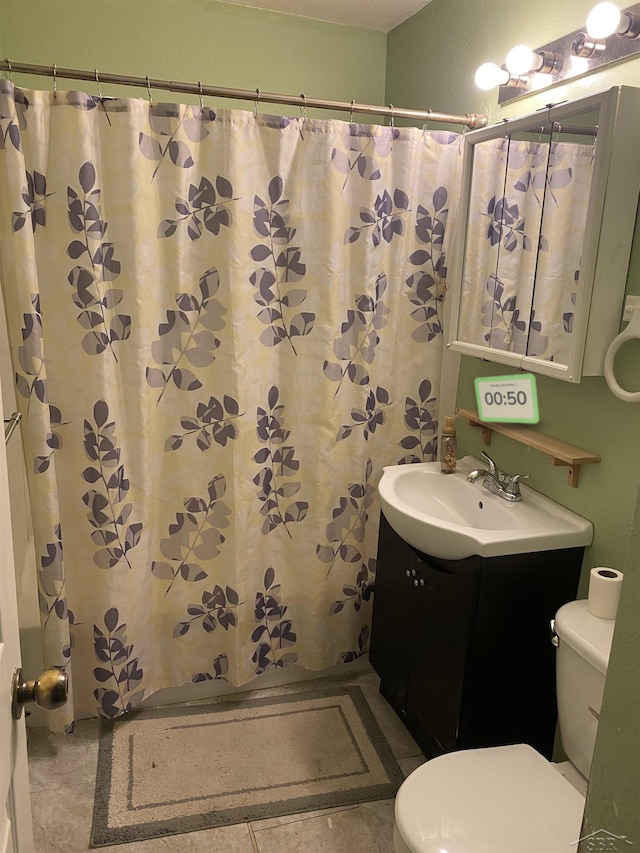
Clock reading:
0.50
